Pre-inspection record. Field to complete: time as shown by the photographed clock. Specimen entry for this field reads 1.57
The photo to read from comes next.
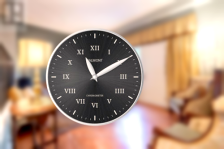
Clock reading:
11.10
